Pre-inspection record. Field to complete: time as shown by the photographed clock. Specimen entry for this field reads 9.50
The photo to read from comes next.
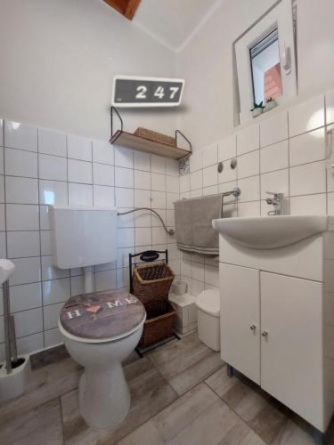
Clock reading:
2.47
